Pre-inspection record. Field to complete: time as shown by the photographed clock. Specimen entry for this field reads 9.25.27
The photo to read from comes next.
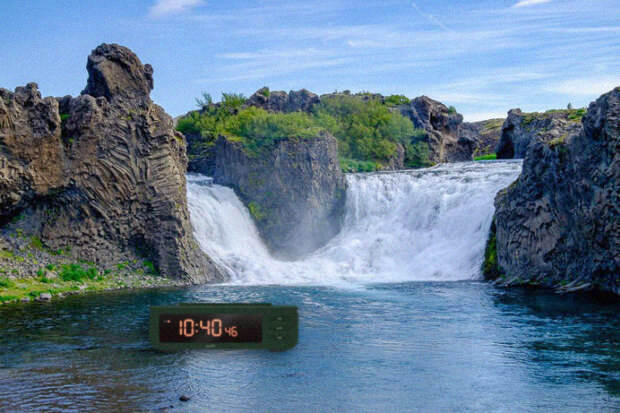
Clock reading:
10.40.46
